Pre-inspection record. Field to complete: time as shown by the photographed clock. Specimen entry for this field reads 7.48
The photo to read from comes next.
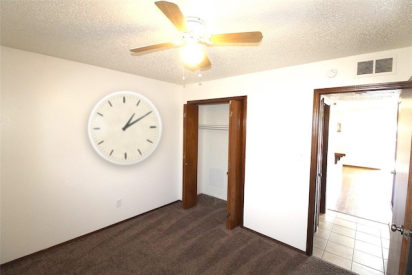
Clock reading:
1.10
